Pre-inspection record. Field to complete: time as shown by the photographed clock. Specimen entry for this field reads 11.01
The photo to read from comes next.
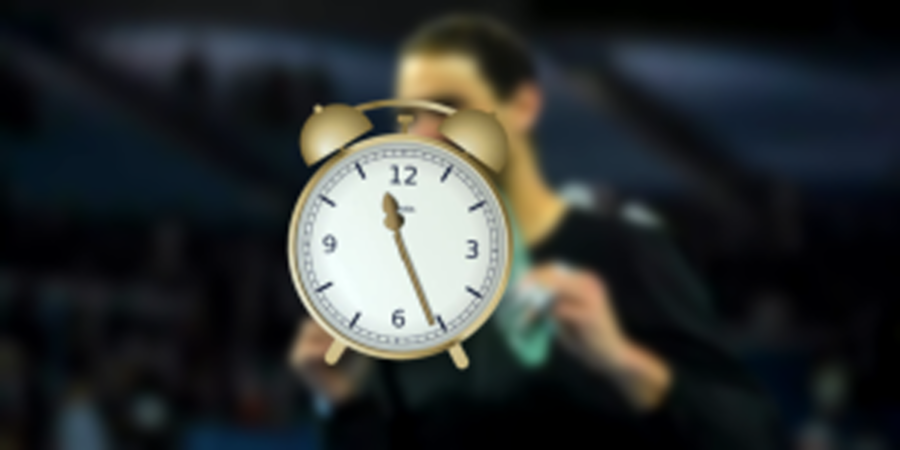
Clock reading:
11.26
